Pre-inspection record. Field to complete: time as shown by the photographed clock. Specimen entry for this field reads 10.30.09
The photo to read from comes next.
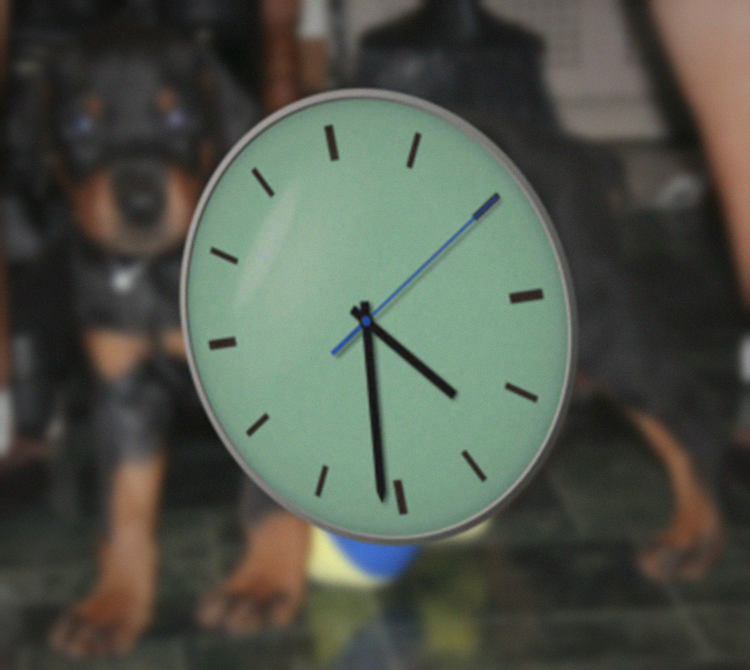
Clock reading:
4.31.10
